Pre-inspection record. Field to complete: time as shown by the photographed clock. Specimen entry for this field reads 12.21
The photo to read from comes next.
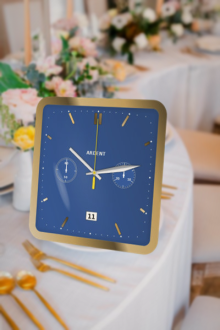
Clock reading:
10.13
